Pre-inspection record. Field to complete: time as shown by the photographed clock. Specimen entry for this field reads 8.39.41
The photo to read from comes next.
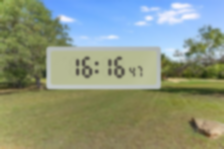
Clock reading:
16.16.47
